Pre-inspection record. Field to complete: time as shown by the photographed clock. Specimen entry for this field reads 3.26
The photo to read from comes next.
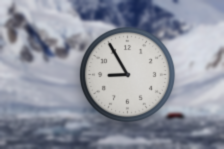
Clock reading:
8.55
